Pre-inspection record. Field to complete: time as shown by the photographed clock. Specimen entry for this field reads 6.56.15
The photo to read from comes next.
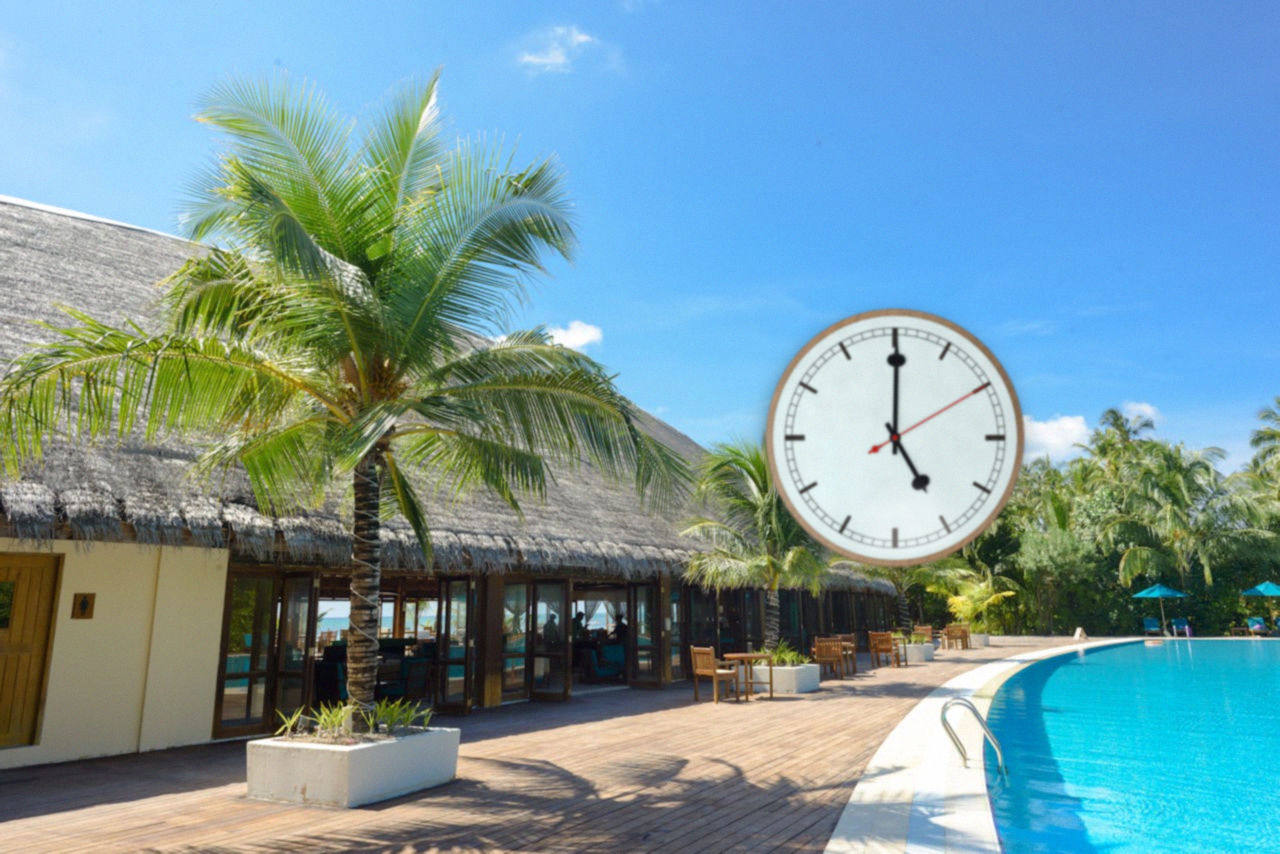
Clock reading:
5.00.10
